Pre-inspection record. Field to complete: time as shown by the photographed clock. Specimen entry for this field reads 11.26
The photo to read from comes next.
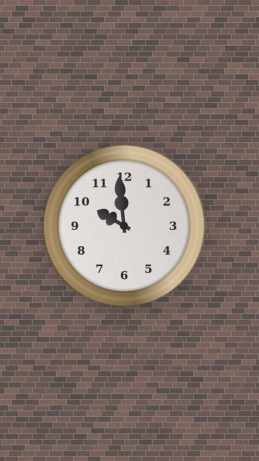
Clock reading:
9.59
